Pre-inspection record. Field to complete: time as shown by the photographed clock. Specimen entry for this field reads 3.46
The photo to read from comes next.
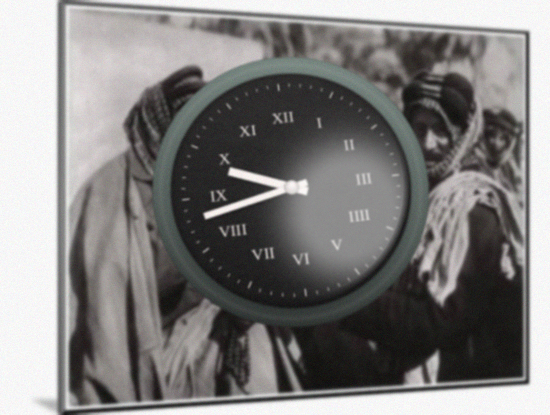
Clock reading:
9.43
